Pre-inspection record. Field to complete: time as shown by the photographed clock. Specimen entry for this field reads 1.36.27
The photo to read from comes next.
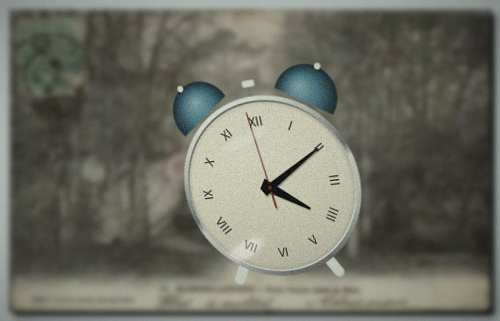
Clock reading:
4.09.59
